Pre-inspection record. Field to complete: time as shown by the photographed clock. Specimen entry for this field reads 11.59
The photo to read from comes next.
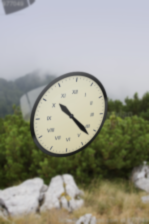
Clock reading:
10.22
